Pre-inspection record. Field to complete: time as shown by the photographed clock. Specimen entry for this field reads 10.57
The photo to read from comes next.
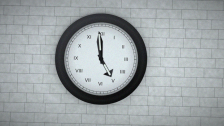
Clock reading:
4.59
